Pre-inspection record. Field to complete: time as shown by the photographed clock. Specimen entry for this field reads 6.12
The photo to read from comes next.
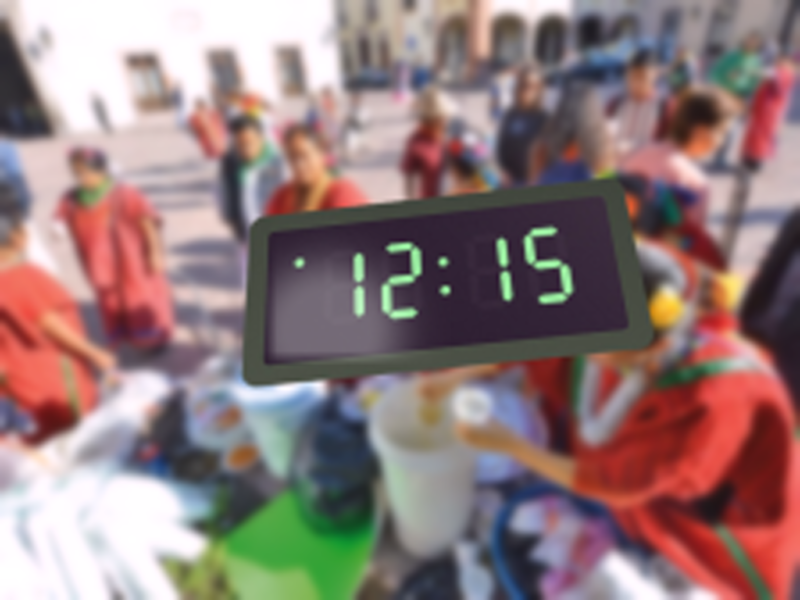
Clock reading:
12.15
